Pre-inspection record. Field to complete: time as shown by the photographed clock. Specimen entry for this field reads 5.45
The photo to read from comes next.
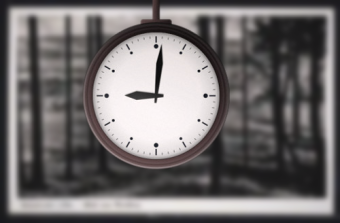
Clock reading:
9.01
